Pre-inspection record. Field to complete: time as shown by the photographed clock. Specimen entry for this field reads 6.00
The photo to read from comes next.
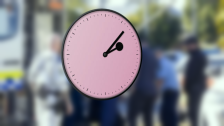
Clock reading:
2.07
